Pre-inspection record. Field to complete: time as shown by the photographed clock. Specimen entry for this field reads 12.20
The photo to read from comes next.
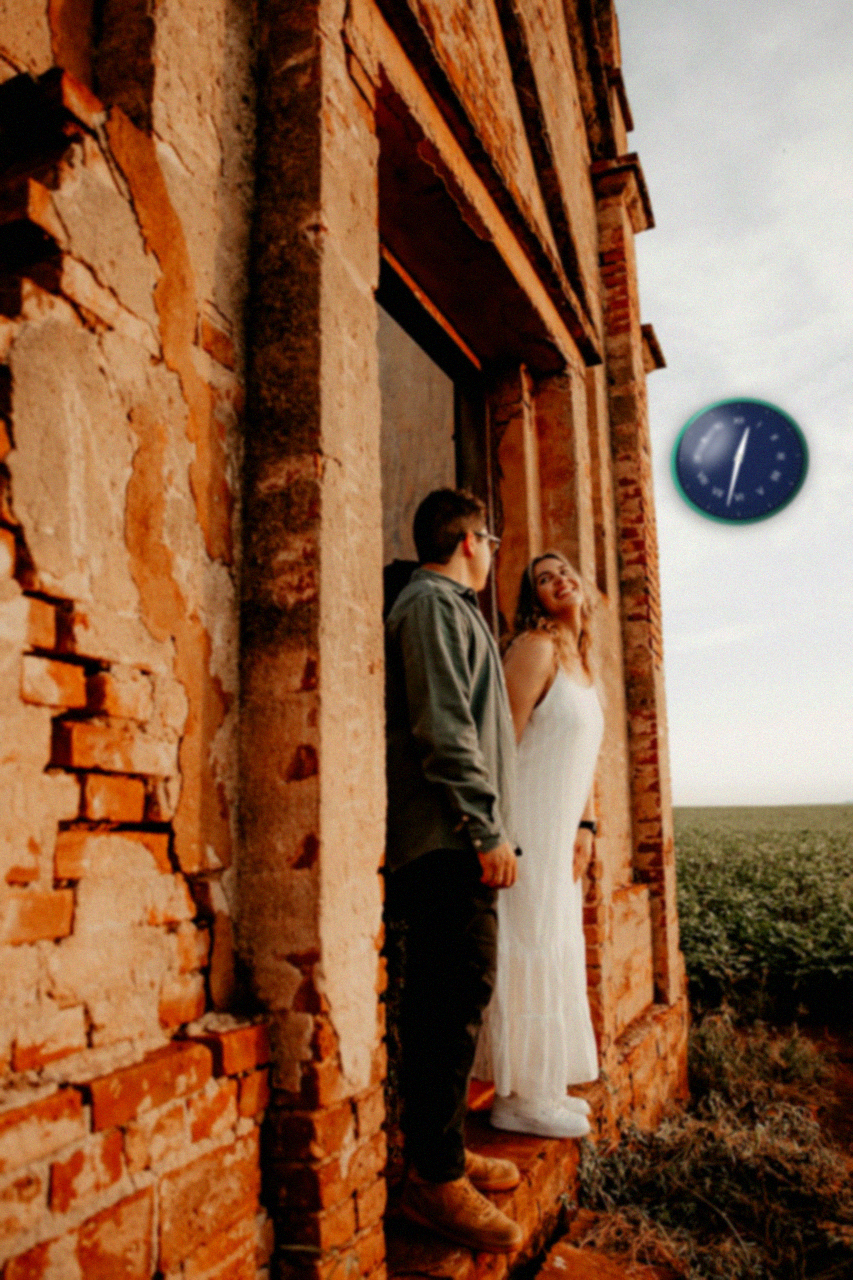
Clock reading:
12.32
